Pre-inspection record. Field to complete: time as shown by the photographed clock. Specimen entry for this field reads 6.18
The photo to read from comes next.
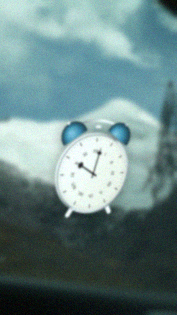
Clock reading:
10.02
